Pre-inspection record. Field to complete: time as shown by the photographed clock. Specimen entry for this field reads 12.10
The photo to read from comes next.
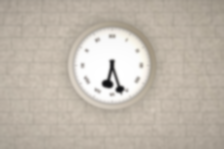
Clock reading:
6.27
